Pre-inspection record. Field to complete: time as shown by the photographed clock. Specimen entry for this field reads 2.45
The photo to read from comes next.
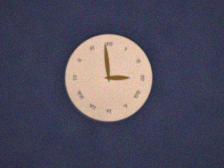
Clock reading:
2.59
